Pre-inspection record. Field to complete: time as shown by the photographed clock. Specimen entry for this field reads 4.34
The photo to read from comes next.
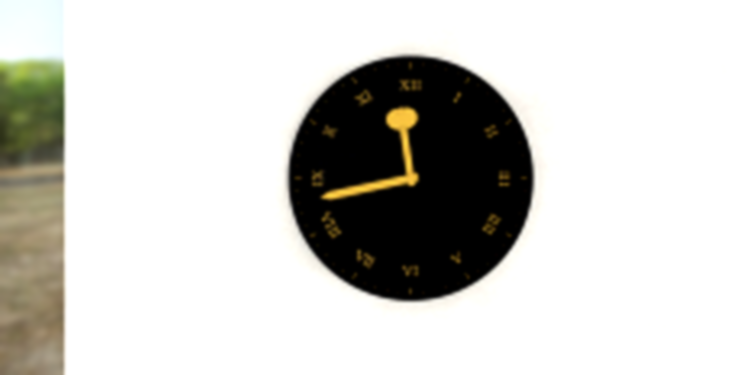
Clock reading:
11.43
